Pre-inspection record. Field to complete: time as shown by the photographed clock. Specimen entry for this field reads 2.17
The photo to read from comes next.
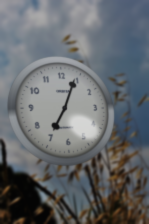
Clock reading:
7.04
